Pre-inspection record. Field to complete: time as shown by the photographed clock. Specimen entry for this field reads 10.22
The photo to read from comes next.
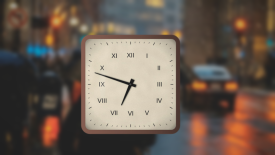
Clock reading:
6.48
